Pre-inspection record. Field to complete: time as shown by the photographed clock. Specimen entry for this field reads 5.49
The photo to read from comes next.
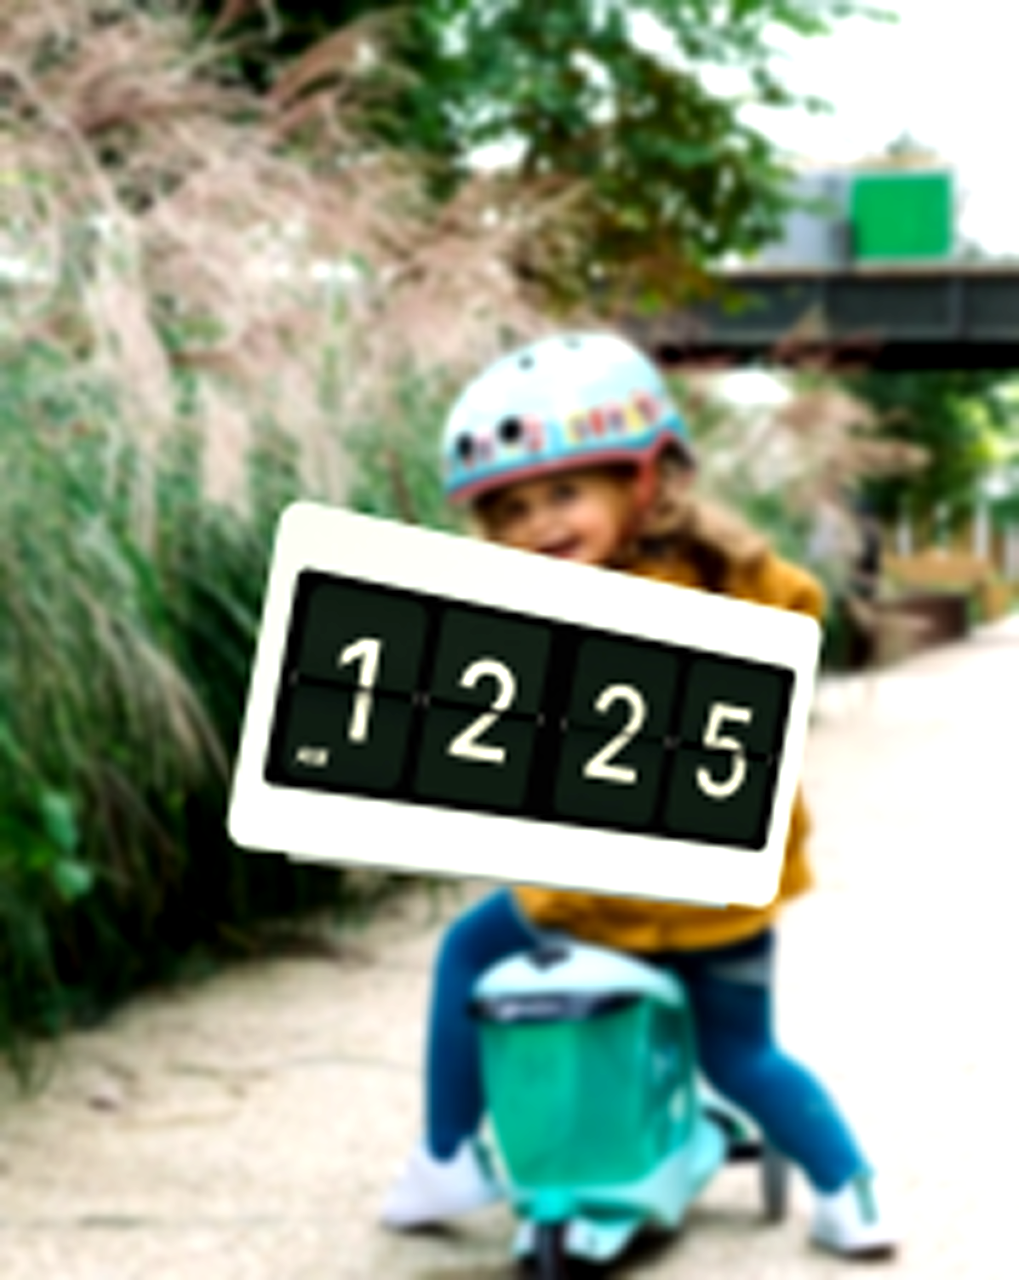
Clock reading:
12.25
